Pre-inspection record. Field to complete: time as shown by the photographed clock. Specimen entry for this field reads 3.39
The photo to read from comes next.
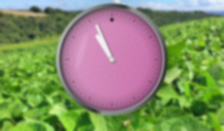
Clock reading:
10.56
